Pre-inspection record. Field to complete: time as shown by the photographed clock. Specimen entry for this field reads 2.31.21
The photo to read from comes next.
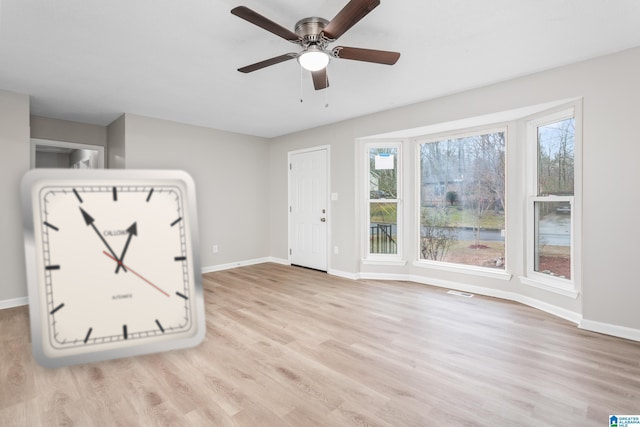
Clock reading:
12.54.21
